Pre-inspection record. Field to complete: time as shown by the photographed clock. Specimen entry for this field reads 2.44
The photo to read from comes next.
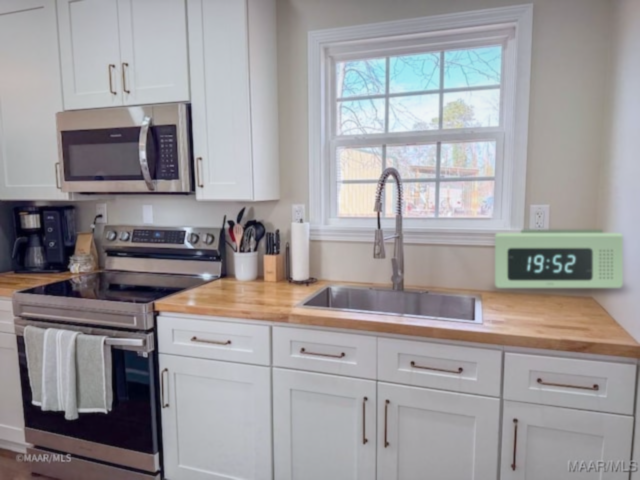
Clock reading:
19.52
